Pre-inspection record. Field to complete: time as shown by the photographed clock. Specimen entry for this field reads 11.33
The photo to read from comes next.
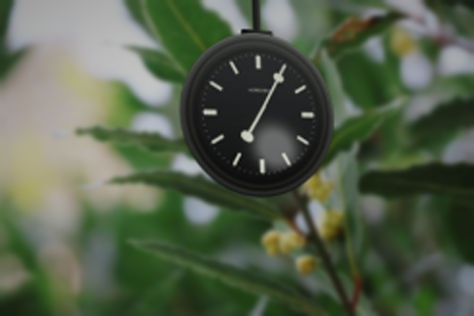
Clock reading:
7.05
